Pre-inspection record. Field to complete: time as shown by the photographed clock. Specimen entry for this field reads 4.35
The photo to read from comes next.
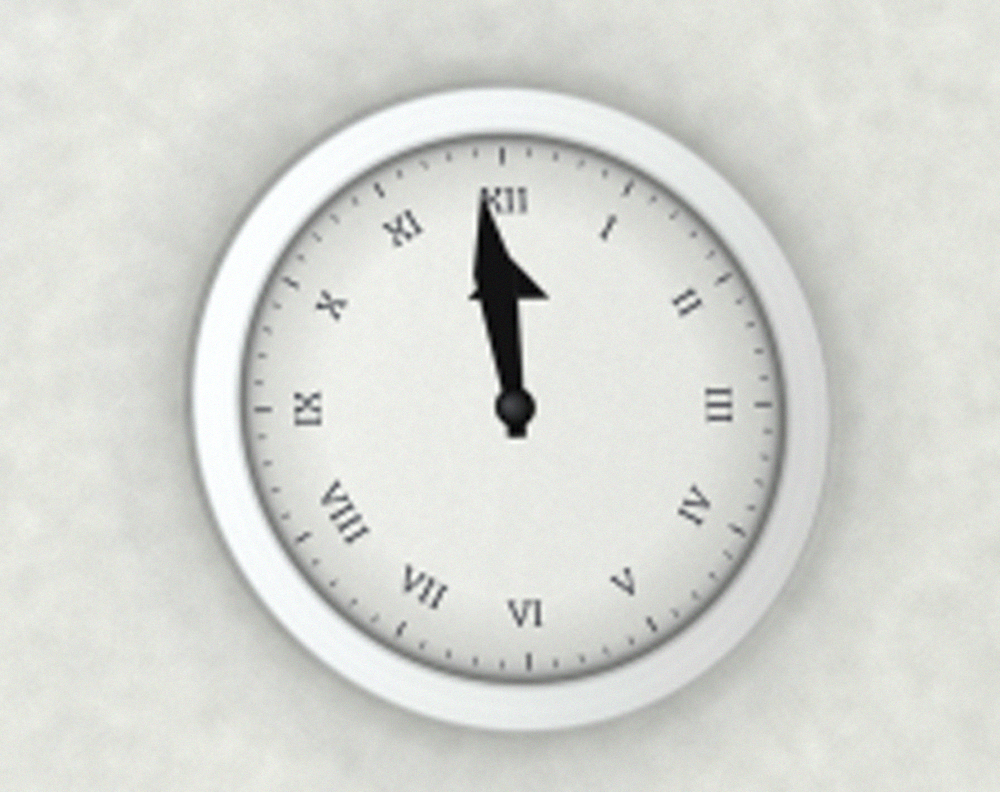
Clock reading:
11.59
